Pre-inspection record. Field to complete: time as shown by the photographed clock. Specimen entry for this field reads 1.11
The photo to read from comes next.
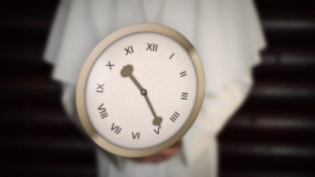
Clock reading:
10.24
